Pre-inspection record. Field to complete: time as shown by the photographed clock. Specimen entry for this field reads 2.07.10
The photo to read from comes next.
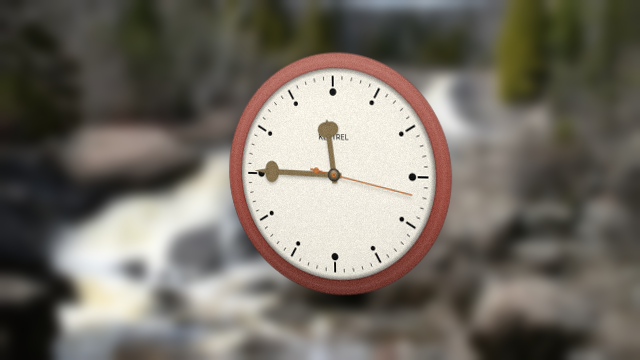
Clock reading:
11.45.17
